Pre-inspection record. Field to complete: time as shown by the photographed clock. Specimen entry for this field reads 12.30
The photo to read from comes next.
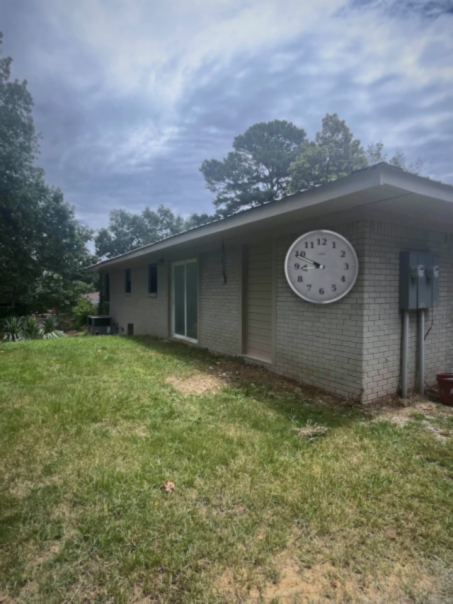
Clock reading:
8.49
